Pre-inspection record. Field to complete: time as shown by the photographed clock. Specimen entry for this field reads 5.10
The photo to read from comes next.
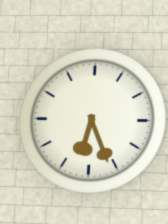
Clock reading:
6.26
